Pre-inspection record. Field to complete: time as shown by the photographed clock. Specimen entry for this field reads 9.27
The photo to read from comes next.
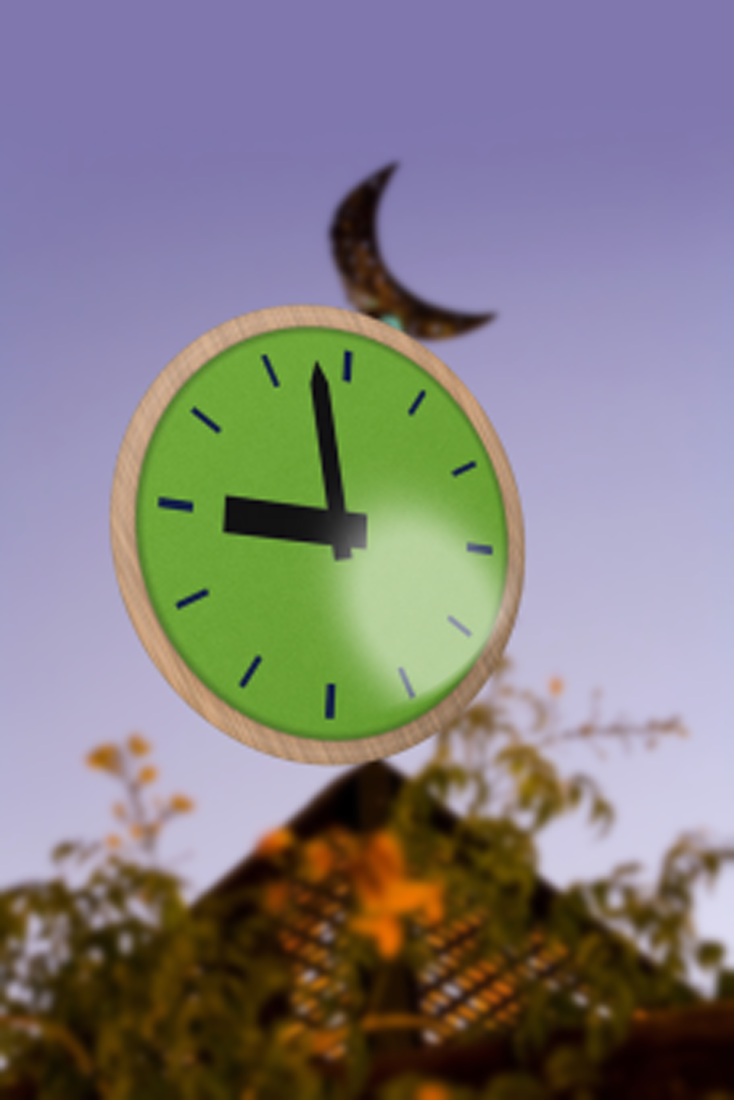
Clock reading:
8.58
